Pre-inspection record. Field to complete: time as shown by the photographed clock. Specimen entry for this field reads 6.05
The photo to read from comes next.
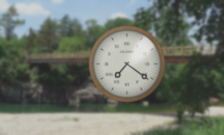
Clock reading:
7.21
